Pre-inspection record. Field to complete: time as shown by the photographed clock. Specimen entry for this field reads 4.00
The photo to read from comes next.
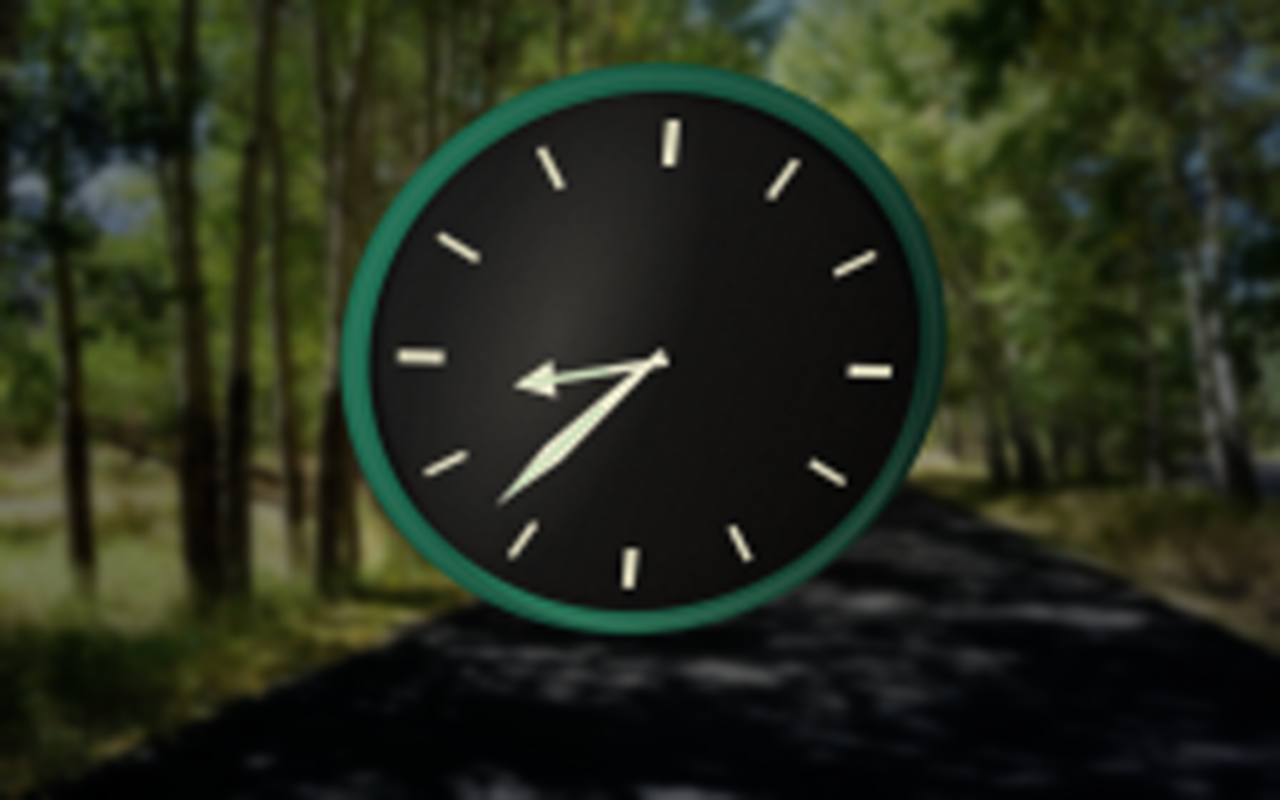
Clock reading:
8.37
